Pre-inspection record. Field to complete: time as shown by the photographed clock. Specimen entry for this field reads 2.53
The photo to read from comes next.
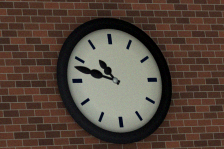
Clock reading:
10.48
